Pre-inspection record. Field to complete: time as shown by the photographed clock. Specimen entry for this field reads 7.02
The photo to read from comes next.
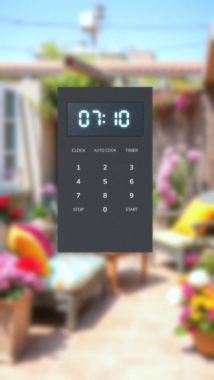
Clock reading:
7.10
